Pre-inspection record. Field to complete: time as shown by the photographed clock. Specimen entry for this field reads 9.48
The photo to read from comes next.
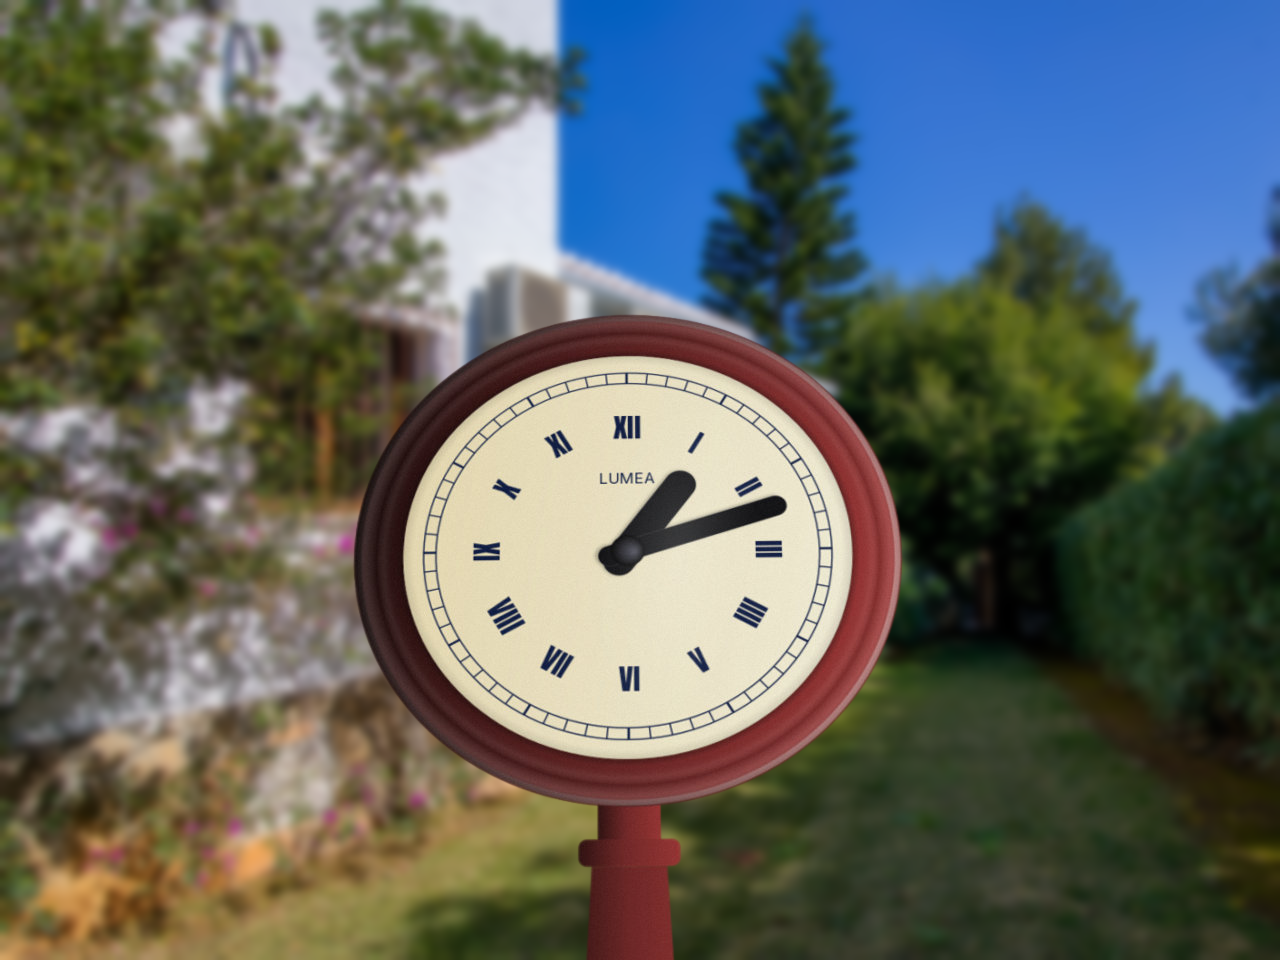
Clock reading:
1.12
